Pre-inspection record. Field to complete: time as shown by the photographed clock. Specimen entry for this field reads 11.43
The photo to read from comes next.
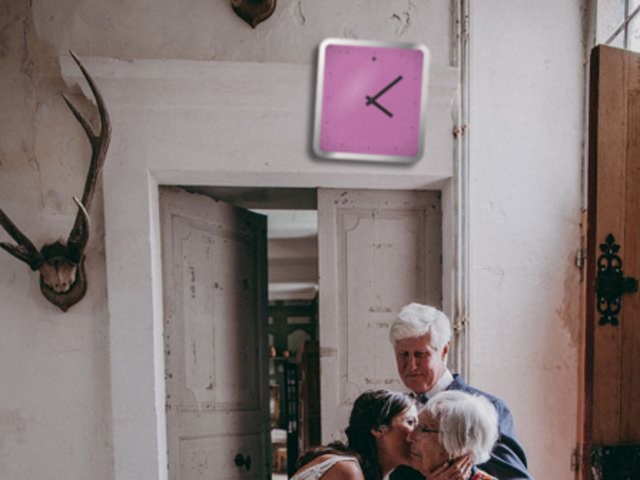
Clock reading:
4.08
